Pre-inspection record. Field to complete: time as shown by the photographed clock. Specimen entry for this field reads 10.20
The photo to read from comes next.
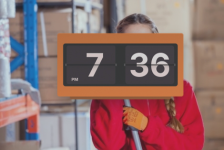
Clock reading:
7.36
